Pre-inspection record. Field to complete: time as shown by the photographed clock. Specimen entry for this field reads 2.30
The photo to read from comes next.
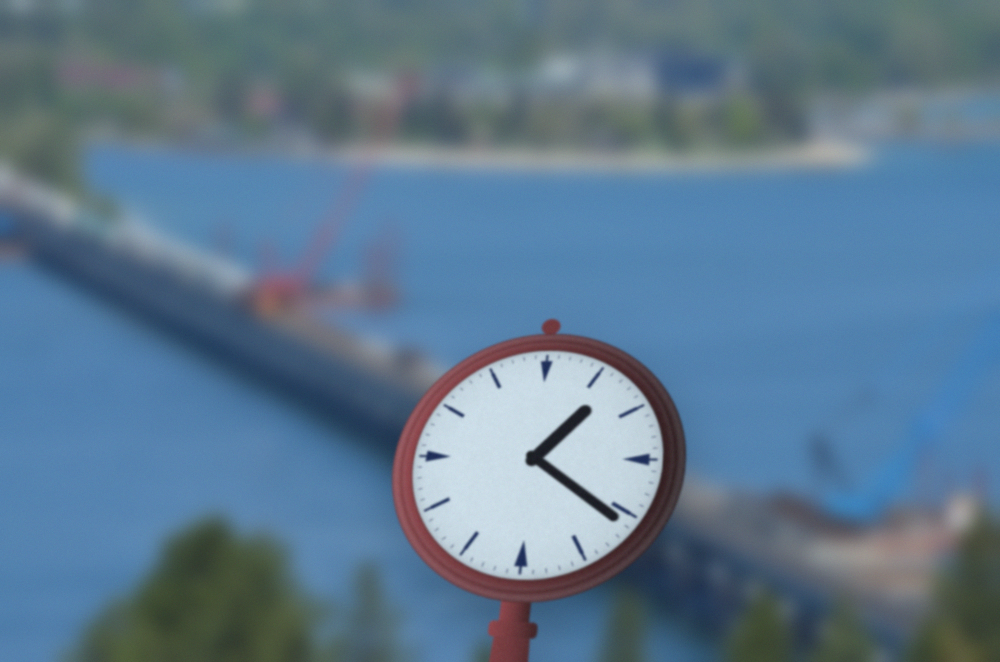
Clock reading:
1.21
